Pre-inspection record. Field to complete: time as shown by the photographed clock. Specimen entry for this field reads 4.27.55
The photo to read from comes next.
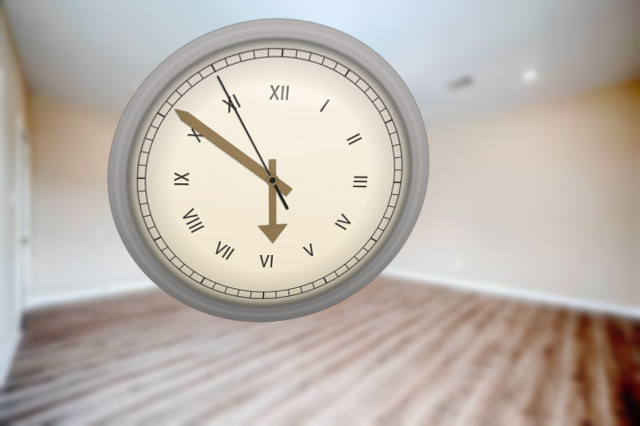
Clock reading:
5.50.55
